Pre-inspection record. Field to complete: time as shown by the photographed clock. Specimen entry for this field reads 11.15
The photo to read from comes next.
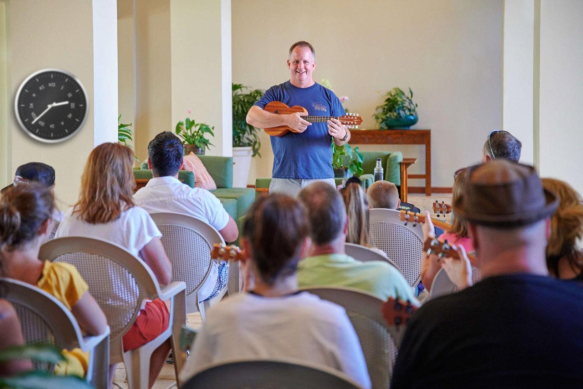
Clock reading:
2.38
